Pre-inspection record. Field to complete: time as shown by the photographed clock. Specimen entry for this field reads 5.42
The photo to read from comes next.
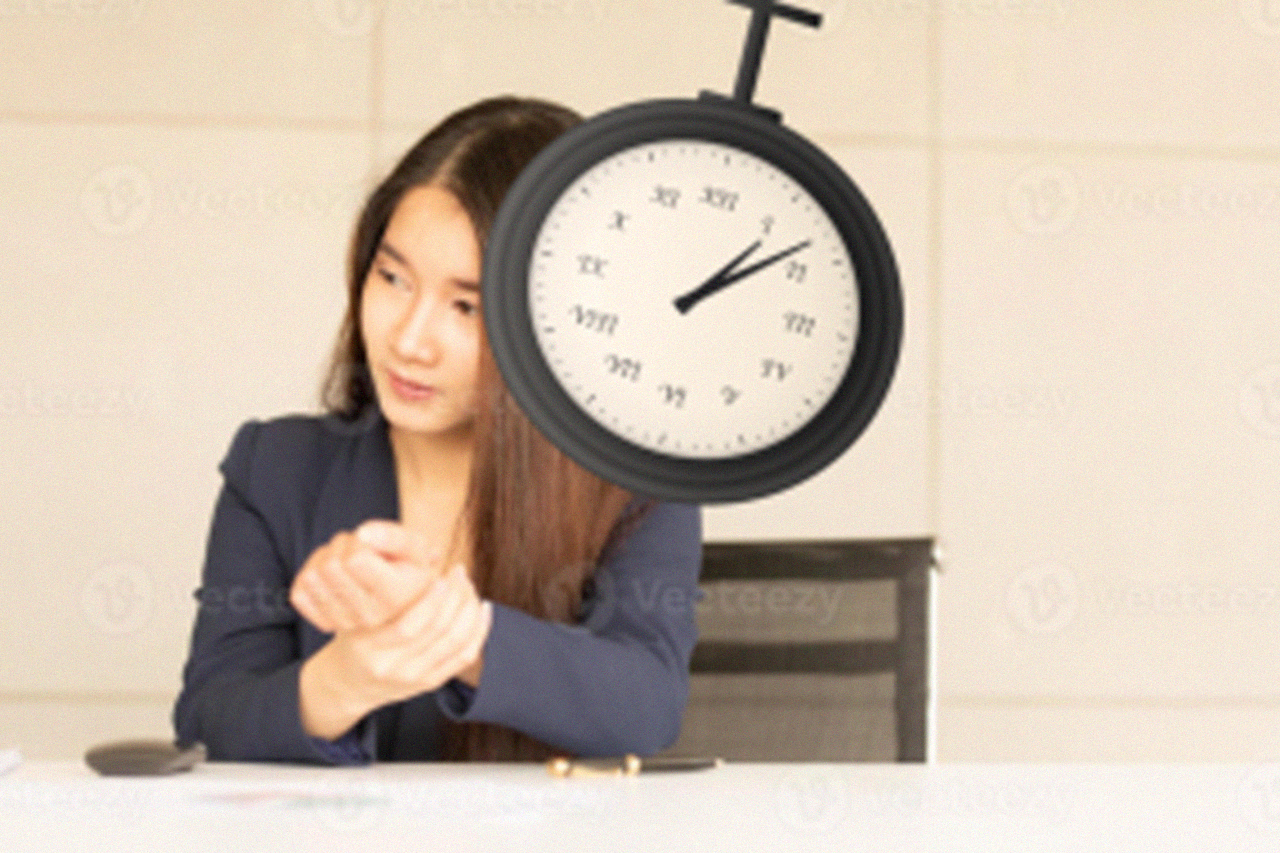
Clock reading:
1.08
